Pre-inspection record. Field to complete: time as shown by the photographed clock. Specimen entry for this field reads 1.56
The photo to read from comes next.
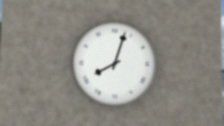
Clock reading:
8.03
